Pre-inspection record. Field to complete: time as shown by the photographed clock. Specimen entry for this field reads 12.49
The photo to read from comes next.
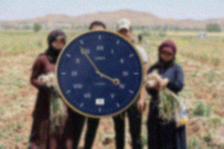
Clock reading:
3.54
